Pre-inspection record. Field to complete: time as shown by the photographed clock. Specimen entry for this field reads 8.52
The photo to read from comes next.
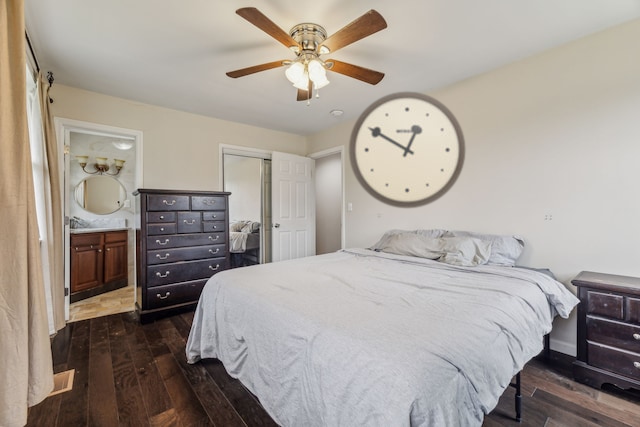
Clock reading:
12.50
